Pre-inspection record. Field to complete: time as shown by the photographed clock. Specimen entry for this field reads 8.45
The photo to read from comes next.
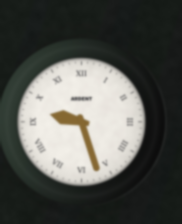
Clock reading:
9.27
